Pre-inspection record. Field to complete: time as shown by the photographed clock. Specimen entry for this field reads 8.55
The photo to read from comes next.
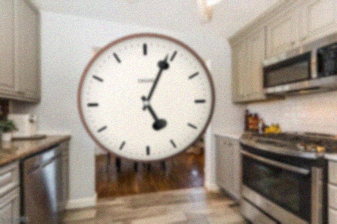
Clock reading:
5.04
